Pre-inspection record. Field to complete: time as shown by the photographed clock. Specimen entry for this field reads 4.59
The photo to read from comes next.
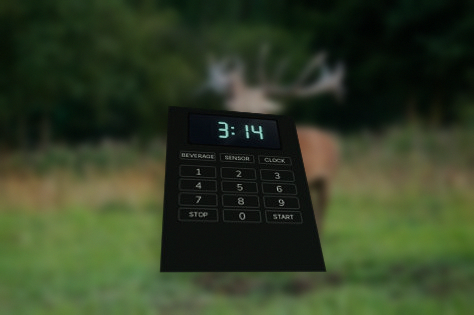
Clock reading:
3.14
